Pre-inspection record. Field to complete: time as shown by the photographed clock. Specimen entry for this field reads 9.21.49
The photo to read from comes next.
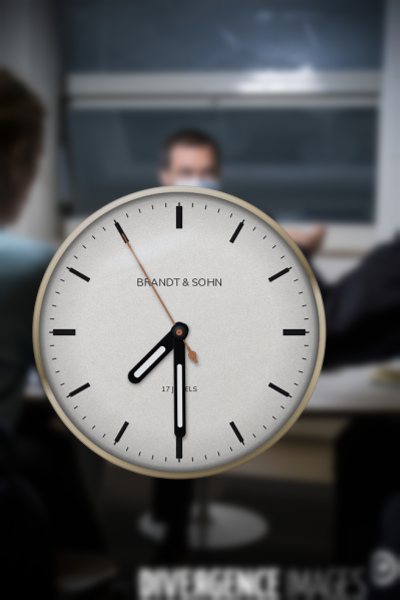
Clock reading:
7.29.55
